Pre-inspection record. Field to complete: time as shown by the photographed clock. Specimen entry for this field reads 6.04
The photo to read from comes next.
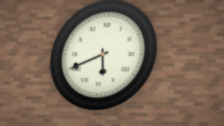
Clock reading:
5.41
